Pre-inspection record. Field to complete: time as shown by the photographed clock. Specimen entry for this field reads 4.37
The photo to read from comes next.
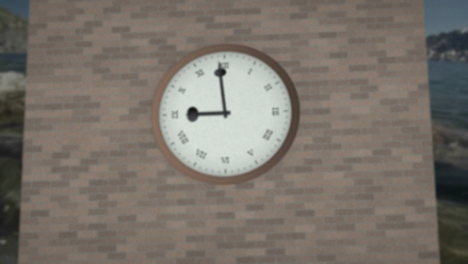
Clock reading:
8.59
